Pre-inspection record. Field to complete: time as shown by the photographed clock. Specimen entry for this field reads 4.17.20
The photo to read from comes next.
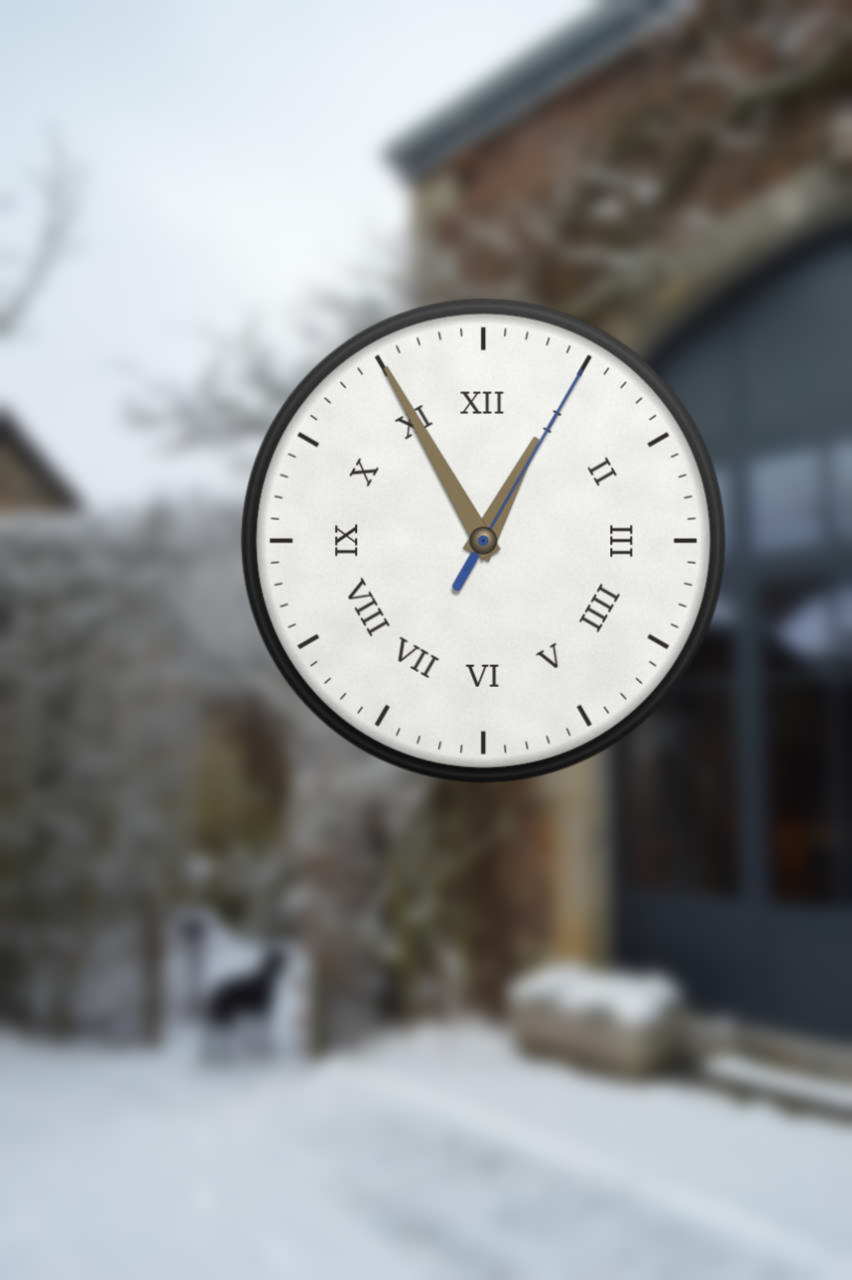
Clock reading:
12.55.05
